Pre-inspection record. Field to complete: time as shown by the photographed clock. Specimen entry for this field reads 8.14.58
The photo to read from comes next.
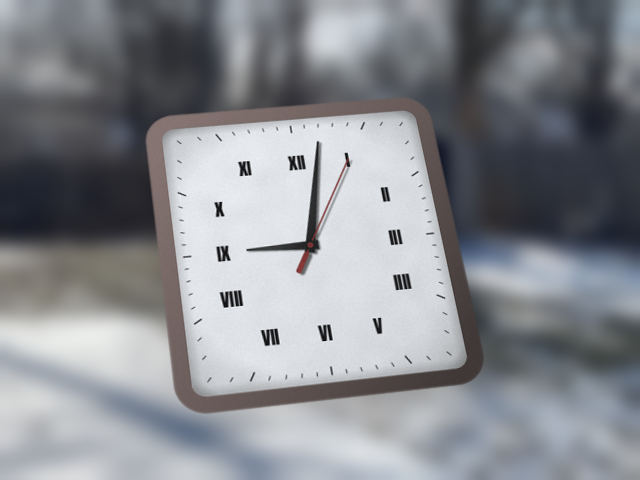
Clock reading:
9.02.05
